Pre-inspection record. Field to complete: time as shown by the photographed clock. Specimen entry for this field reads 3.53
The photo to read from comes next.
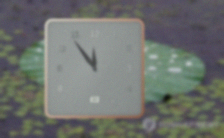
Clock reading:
11.54
